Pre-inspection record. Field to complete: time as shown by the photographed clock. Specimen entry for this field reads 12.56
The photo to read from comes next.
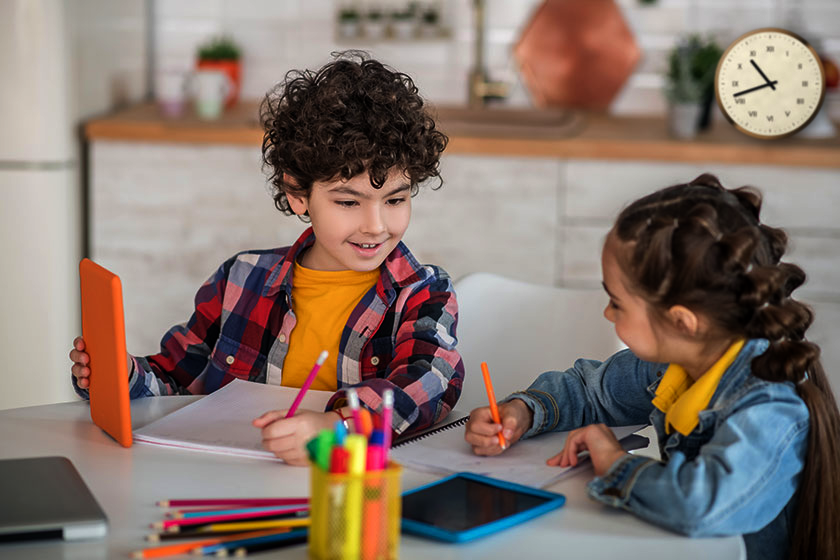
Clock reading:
10.42
